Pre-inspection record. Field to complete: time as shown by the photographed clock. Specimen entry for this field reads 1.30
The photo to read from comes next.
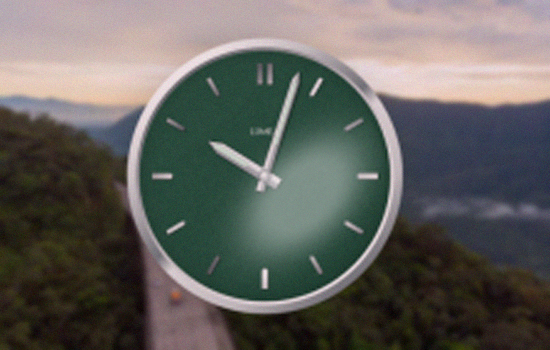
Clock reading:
10.03
